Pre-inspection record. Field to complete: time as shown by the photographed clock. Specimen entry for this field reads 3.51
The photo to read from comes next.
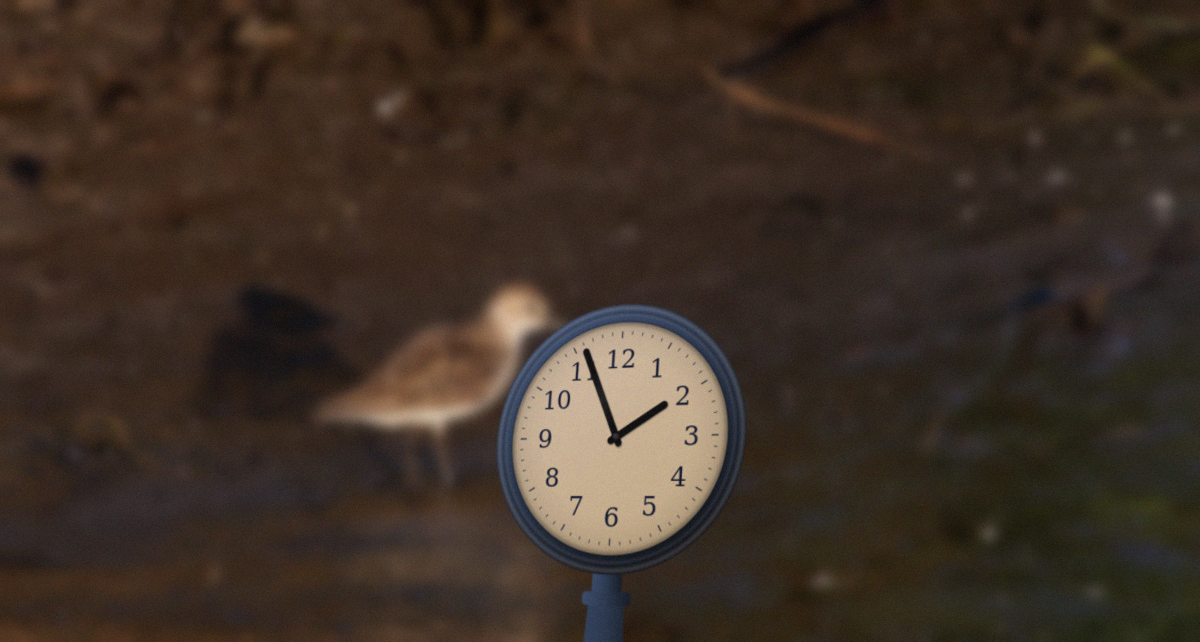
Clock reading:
1.56
